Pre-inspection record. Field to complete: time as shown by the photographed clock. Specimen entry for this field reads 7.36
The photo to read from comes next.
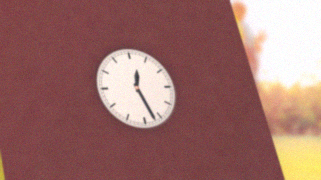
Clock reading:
12.27
